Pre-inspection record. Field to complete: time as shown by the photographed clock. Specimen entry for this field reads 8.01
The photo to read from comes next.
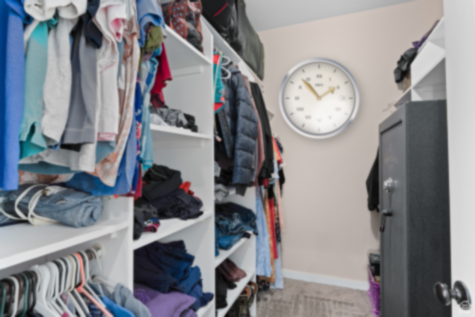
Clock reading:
1.53
